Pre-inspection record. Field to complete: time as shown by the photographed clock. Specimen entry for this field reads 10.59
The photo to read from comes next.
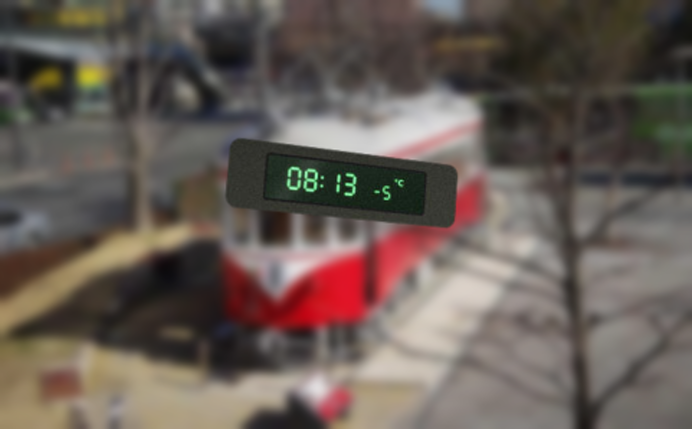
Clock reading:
8.13
